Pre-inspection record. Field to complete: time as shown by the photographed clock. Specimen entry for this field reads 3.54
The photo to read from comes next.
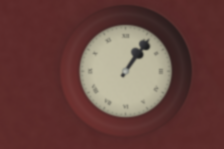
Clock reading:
1.06
